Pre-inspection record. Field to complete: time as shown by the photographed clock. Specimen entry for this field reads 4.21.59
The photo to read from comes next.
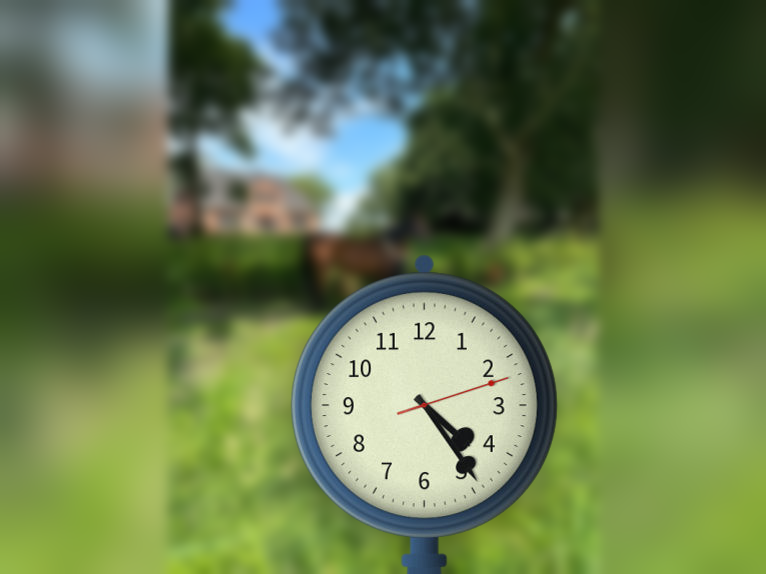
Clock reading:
4.24.12
